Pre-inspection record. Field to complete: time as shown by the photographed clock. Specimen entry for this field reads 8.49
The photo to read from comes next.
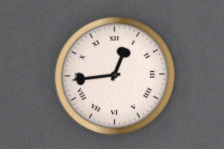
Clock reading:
12.44
